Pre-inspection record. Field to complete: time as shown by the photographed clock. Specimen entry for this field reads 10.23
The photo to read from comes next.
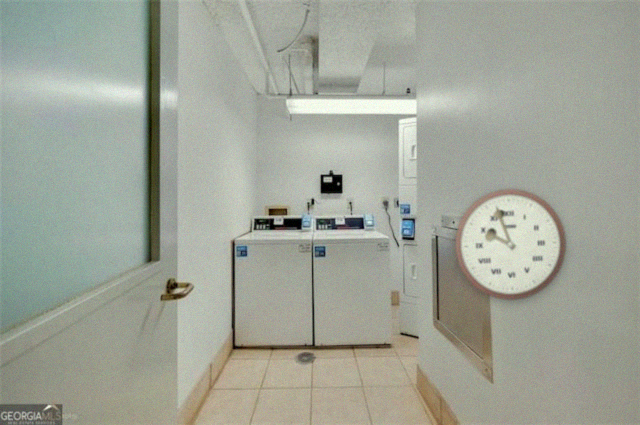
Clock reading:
9.57
